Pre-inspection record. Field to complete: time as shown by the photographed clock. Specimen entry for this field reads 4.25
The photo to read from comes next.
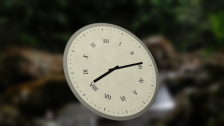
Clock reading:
8.14
